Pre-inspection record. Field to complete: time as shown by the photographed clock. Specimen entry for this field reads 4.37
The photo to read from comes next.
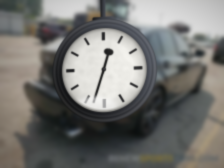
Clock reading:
12.33
